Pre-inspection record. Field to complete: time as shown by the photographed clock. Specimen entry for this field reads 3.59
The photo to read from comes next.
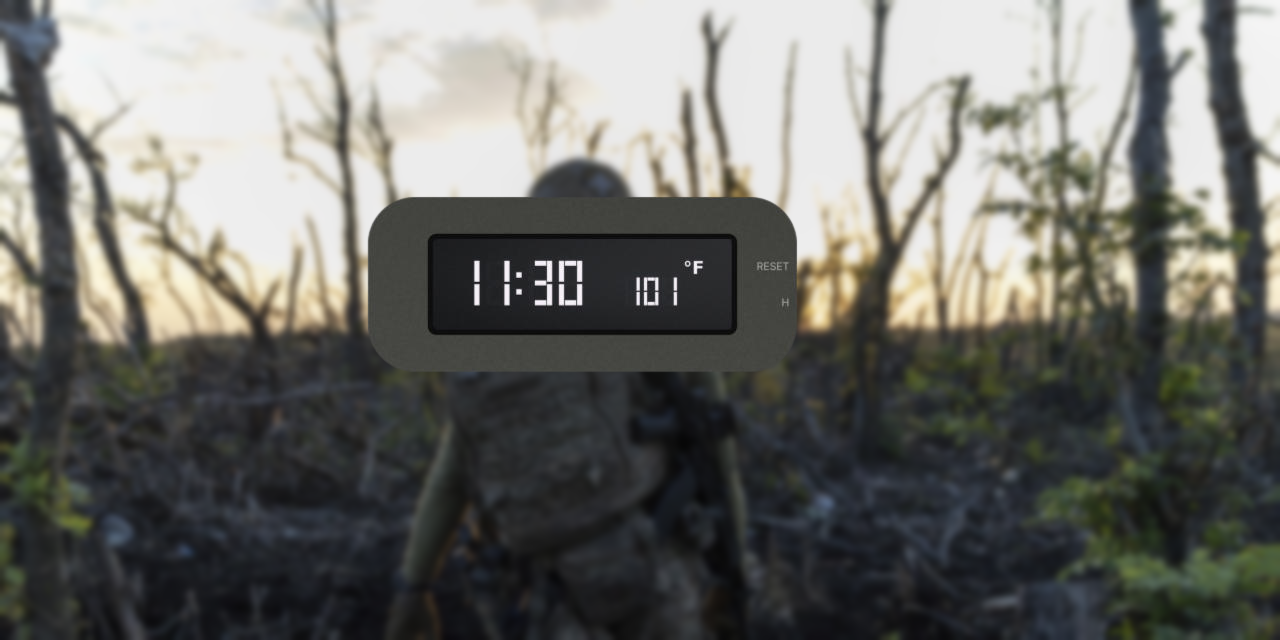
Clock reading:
11.30
